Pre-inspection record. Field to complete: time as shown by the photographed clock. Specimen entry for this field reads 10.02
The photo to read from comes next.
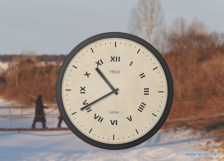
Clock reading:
10.40
